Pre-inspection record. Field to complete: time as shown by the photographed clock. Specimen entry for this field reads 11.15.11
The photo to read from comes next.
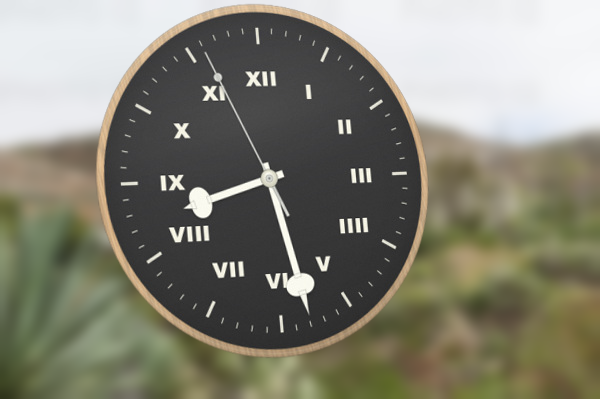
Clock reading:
8.27.56
